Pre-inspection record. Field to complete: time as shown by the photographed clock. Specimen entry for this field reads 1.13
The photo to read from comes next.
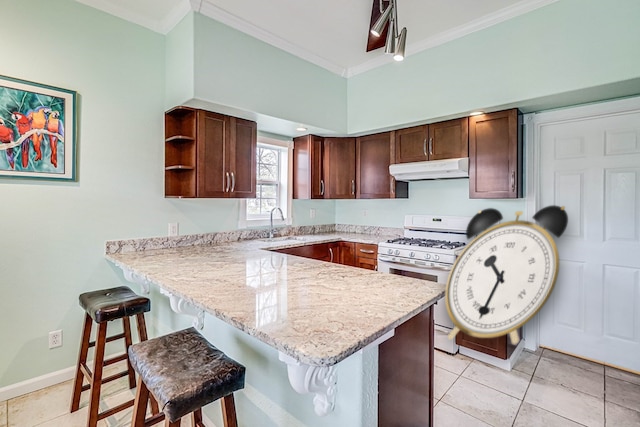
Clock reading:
10.32
